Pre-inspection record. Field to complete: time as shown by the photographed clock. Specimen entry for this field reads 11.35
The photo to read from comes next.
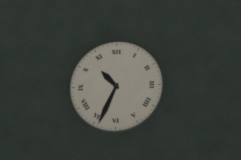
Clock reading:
10.34
